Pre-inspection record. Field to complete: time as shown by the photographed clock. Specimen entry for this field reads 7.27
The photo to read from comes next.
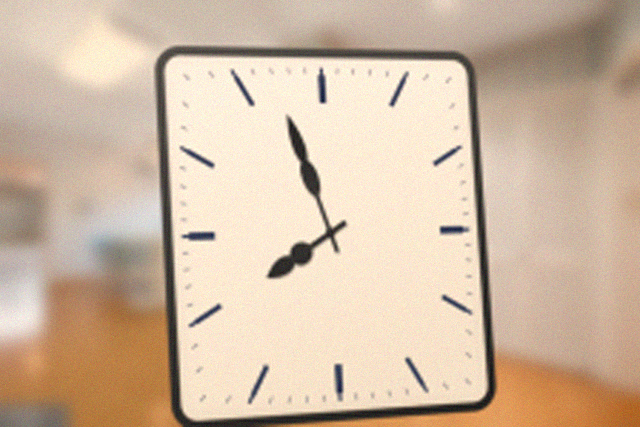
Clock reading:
7.57
